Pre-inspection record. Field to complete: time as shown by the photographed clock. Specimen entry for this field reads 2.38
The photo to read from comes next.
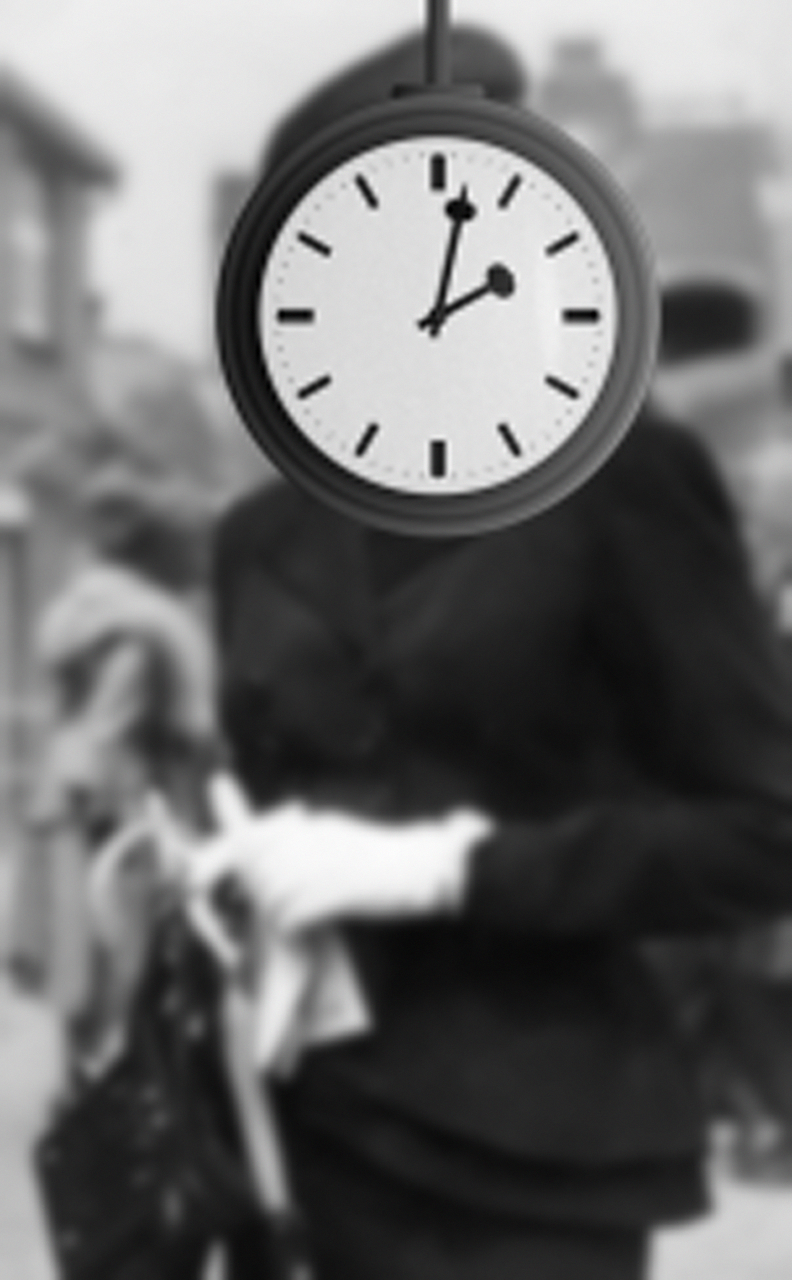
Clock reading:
2.02
